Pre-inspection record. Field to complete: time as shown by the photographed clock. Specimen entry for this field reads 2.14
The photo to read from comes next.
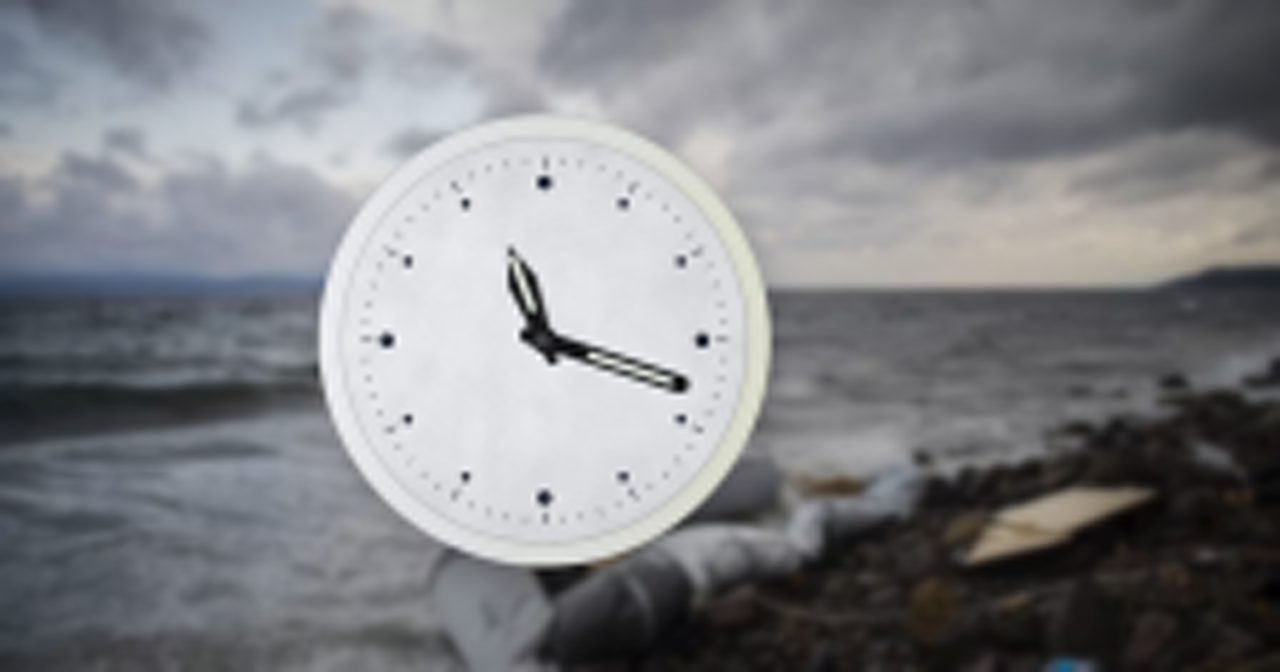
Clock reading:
11.18
